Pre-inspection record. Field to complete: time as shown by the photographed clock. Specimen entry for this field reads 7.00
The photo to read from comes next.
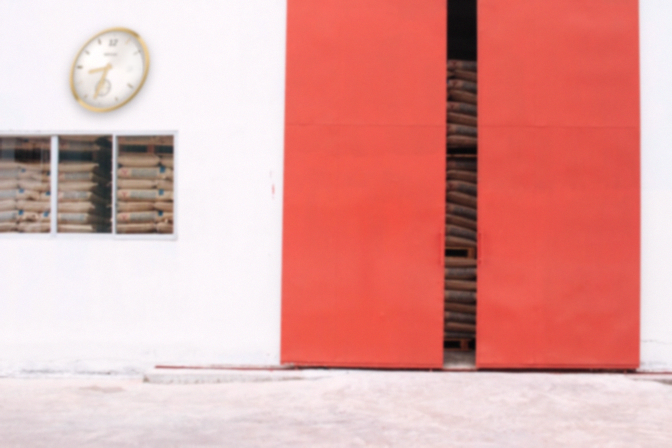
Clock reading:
8.32
